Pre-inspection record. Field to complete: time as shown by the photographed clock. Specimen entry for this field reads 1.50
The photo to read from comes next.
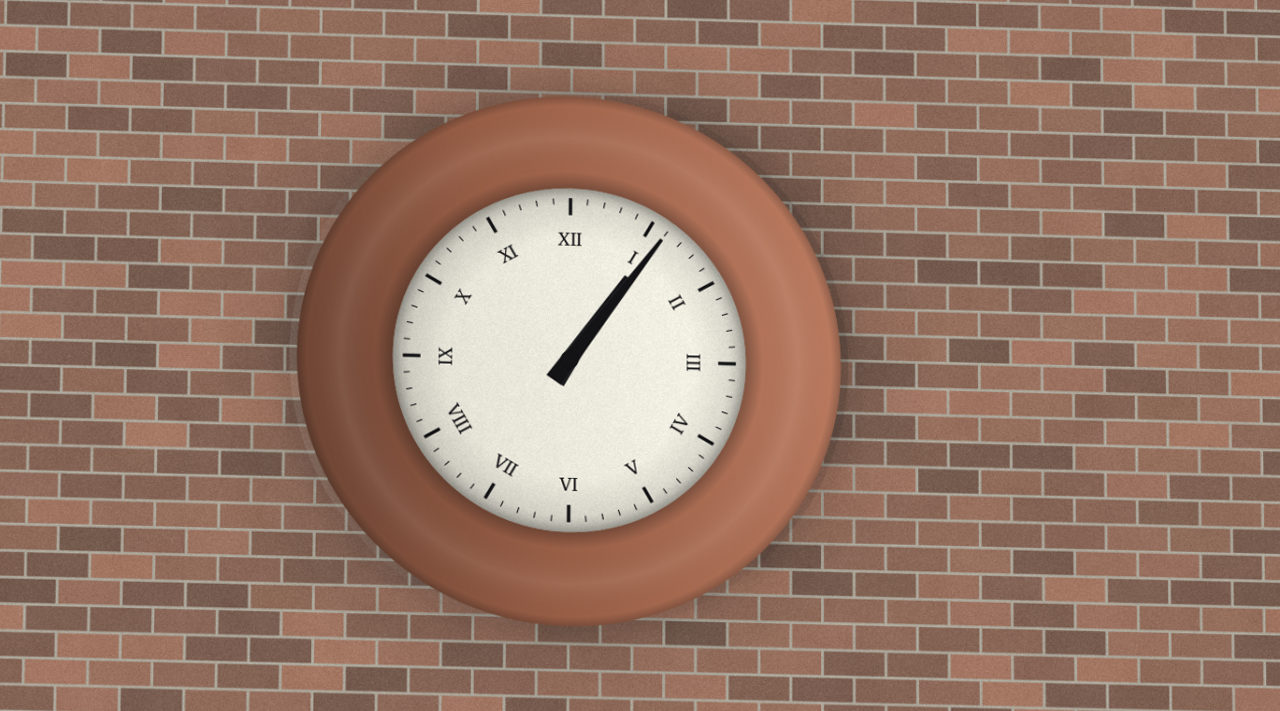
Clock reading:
1.06
